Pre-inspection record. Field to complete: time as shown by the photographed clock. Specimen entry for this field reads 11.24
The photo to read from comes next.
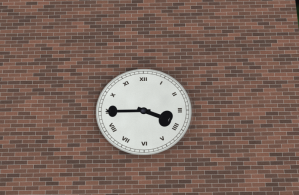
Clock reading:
3.45
